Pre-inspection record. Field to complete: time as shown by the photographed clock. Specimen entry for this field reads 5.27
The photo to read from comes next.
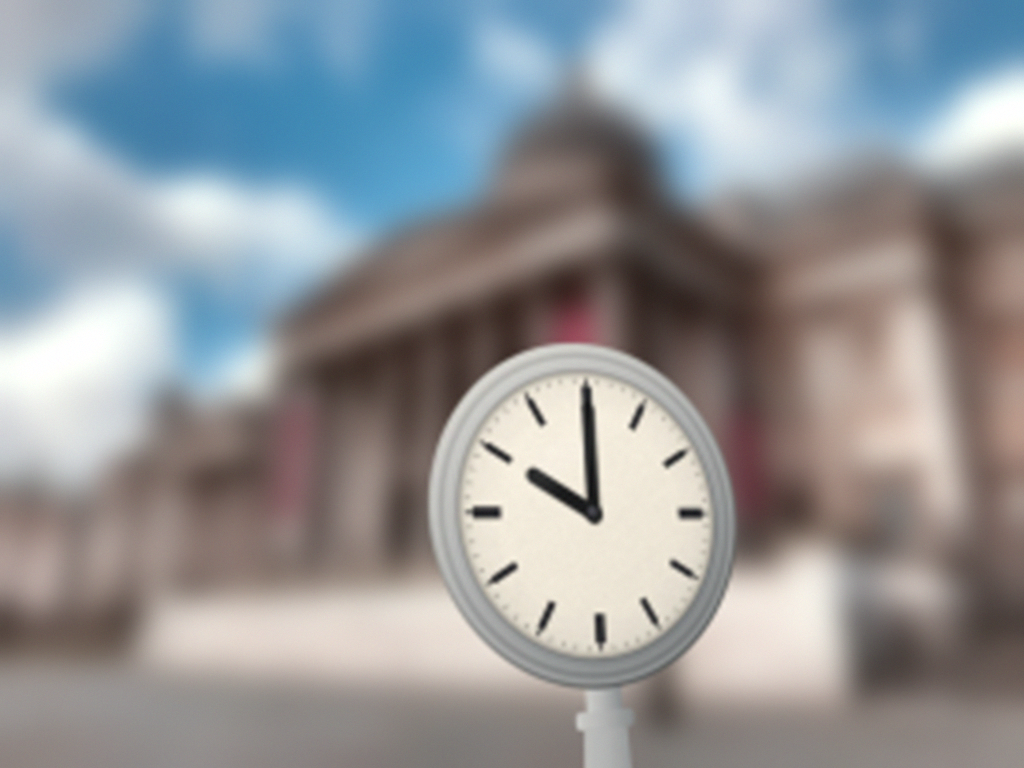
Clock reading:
10.00
